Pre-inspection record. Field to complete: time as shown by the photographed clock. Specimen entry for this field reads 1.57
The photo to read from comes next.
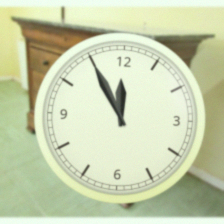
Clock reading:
11.55
